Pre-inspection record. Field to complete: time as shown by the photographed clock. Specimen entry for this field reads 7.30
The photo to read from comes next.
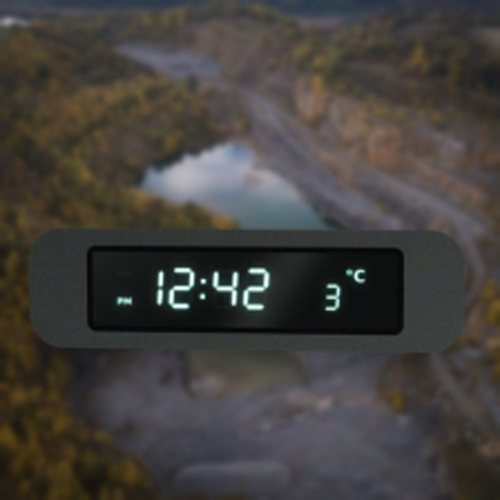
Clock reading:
12.42
